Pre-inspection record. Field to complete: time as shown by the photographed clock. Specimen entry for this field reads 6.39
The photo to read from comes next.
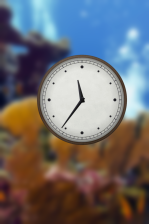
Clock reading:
11.36
